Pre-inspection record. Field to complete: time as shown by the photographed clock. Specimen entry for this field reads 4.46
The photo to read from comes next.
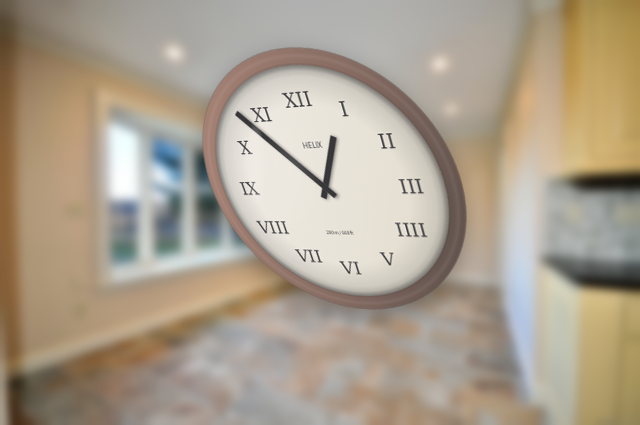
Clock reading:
12.53
